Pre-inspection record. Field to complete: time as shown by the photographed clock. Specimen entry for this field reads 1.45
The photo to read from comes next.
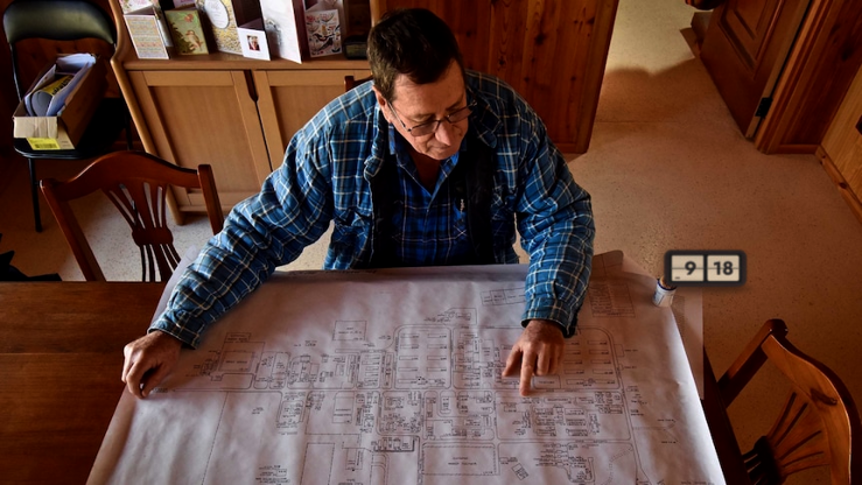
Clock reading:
9.18
